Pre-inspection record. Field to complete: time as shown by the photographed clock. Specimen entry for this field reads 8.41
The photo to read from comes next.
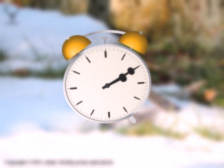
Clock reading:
2.10
